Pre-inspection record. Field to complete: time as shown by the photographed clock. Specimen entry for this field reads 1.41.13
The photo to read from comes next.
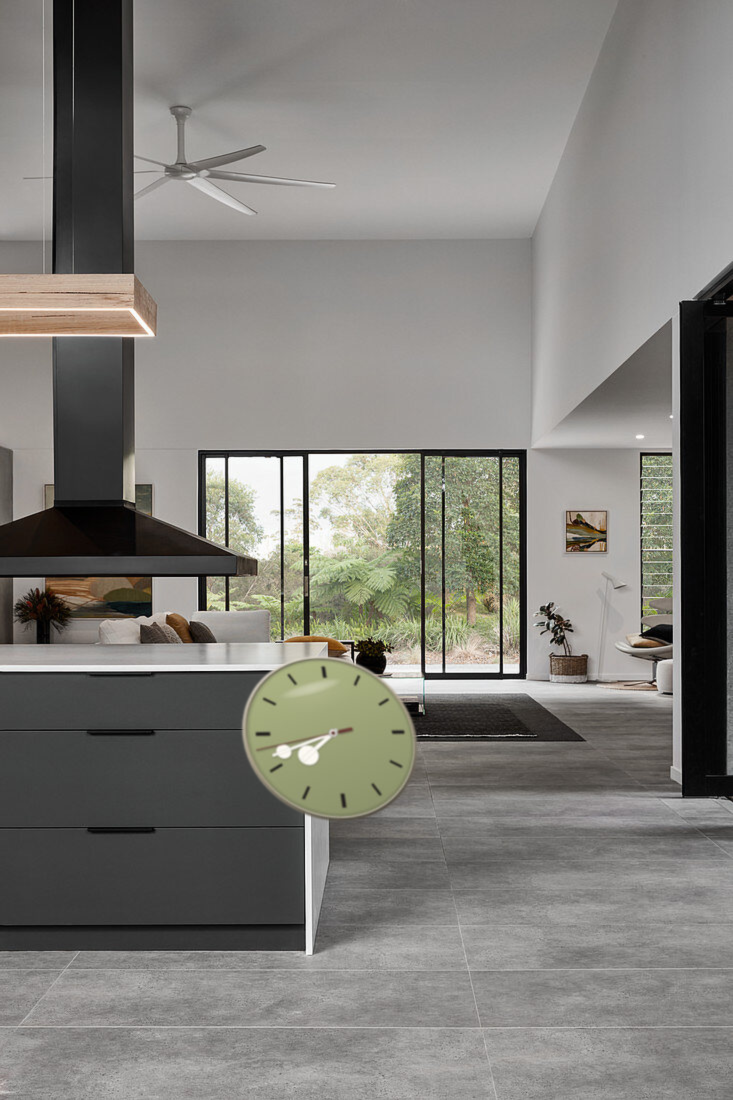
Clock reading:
7.41.43
